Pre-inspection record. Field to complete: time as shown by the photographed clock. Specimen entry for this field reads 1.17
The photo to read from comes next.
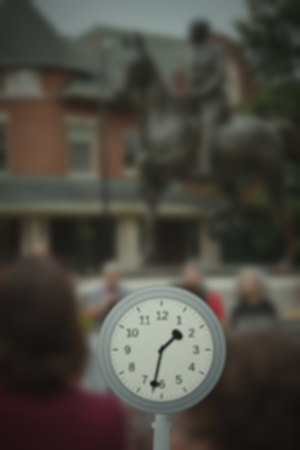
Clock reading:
1.32
